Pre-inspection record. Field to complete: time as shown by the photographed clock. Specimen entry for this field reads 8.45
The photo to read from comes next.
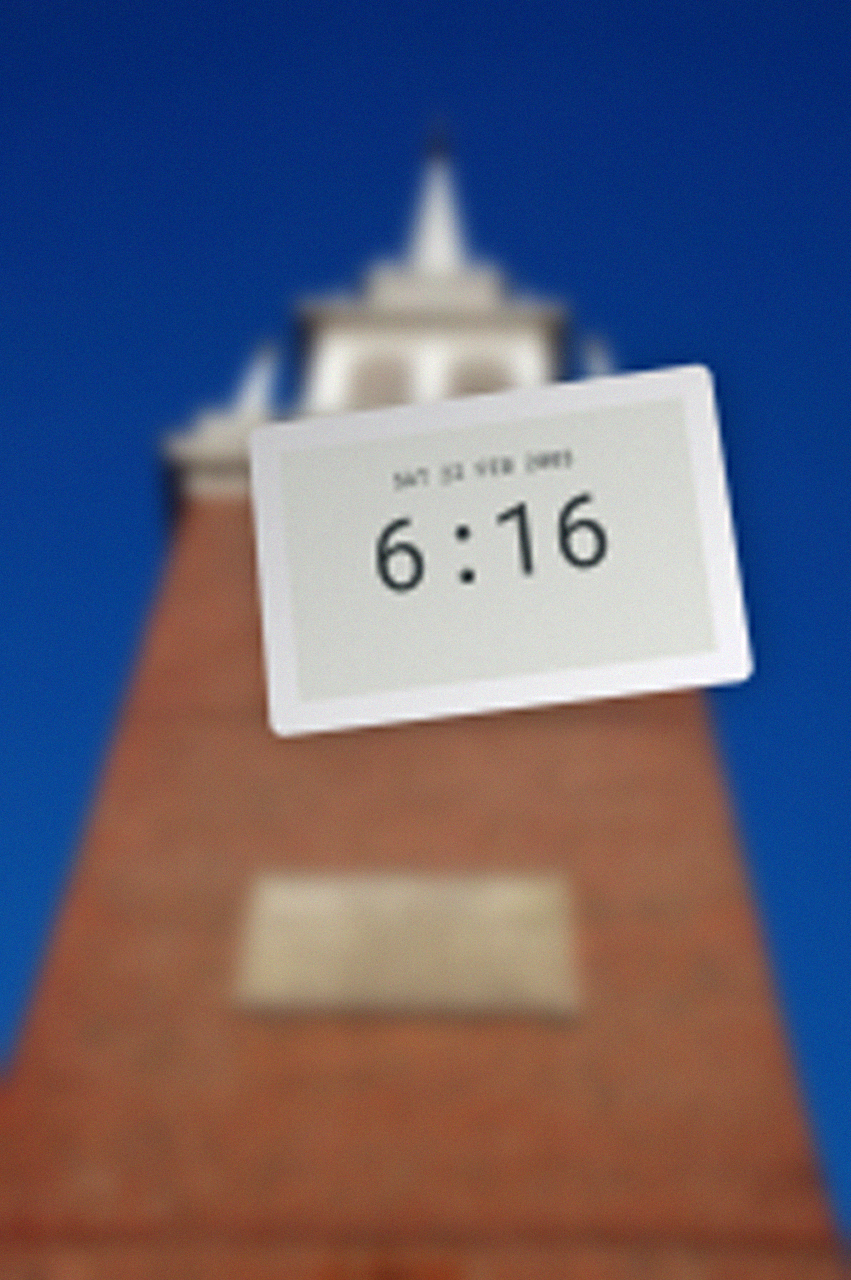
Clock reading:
6.16
